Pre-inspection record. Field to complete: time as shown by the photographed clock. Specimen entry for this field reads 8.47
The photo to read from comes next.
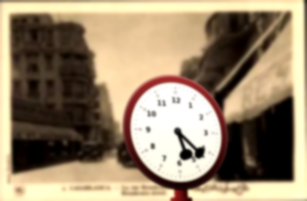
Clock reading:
5.22
